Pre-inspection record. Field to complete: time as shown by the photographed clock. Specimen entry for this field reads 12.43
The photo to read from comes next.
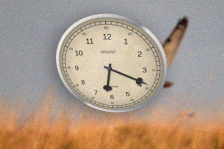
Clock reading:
6.19
